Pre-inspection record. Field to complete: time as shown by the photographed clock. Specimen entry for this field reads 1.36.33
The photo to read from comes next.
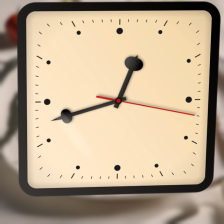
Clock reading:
12.42.17
